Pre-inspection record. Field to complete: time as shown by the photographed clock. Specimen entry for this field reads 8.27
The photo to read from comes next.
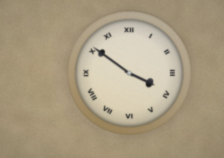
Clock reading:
3.51
